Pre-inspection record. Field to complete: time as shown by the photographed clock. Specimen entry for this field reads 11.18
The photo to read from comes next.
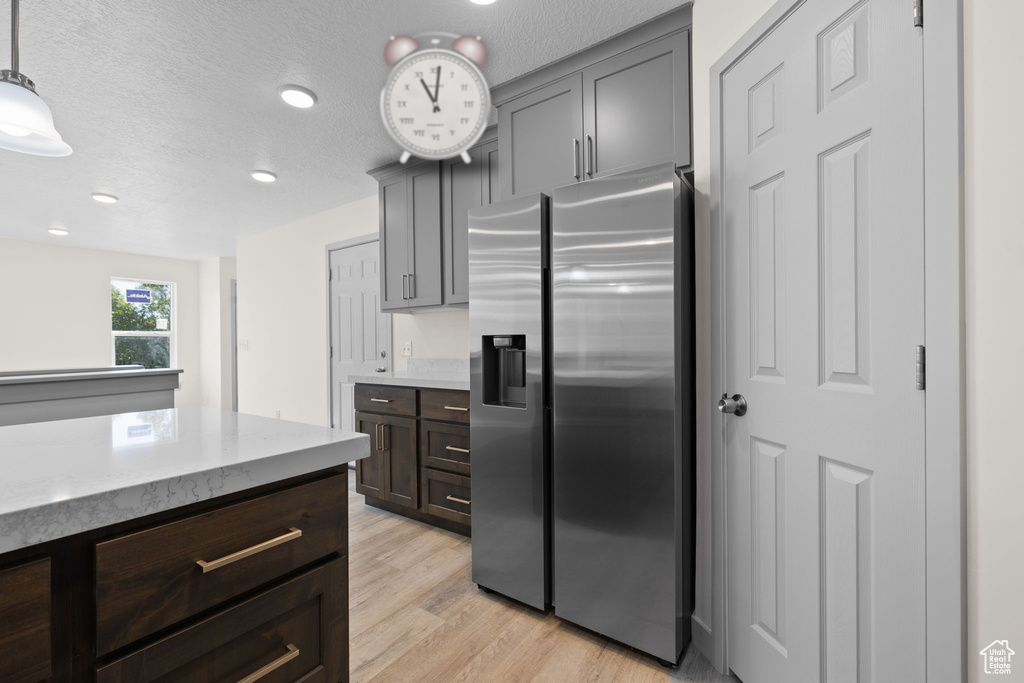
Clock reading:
11.01
